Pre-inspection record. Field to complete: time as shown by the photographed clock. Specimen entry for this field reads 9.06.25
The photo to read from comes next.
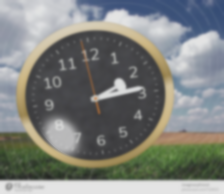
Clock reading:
2.13.59
